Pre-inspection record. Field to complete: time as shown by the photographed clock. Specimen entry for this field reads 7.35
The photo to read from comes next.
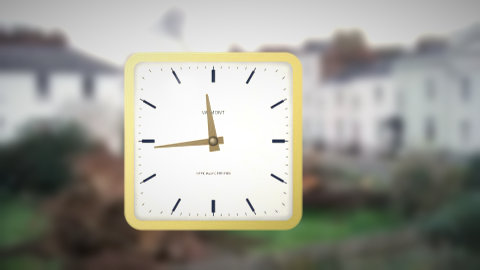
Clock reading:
11.44
